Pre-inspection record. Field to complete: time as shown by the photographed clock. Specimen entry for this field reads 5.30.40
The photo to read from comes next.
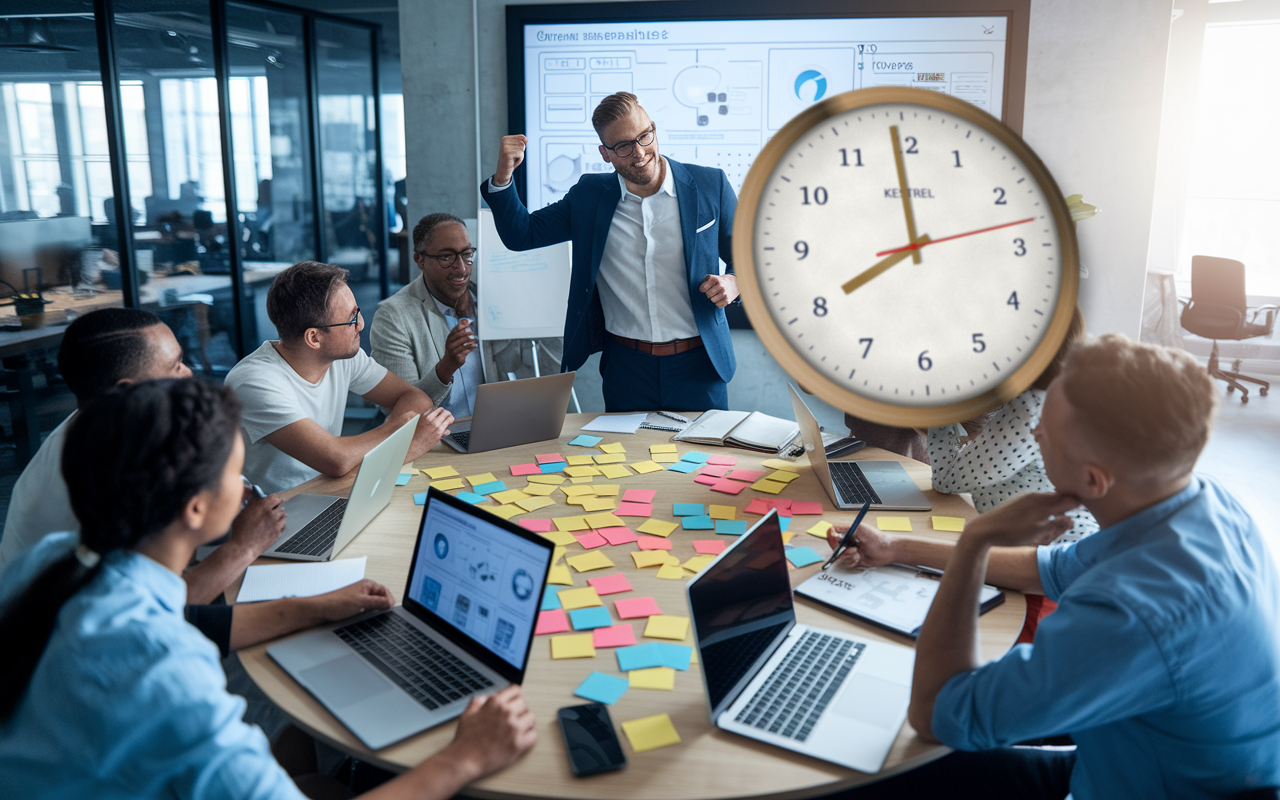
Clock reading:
7.59.13
